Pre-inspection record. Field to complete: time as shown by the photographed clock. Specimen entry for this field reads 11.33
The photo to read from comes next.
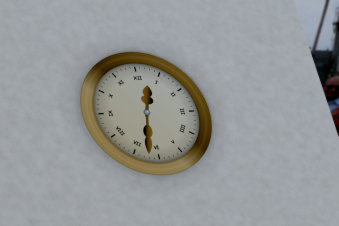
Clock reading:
12.32
